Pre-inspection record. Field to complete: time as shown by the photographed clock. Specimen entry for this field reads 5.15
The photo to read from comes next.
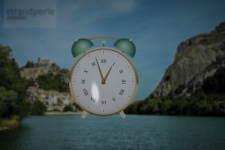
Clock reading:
12.57
